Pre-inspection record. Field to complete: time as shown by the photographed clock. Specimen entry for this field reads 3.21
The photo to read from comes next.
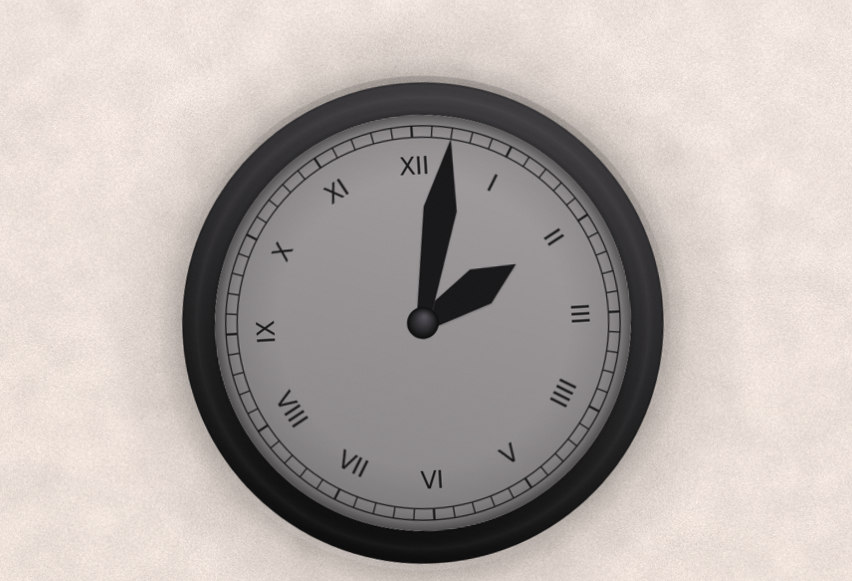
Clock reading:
2.02
